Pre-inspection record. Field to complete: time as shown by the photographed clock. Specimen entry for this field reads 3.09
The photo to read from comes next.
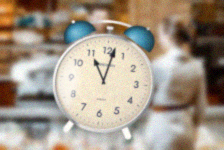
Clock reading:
11.02
